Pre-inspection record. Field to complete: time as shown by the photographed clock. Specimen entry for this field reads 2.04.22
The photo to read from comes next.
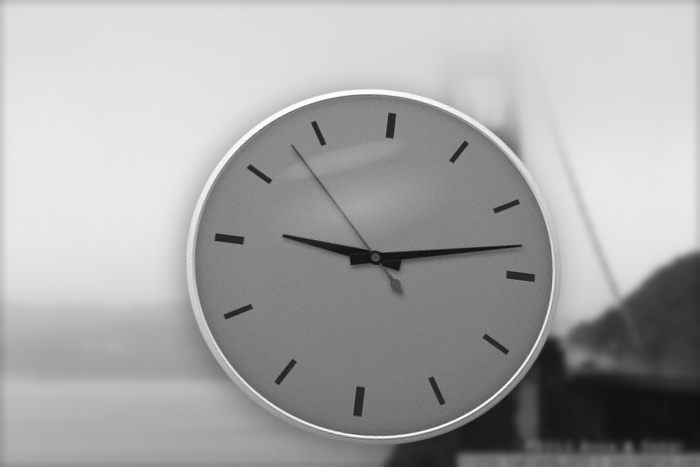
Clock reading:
9.12.53
